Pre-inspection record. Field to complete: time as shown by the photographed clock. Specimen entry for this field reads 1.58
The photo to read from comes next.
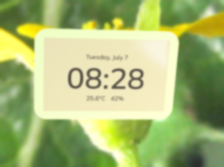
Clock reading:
8.28
